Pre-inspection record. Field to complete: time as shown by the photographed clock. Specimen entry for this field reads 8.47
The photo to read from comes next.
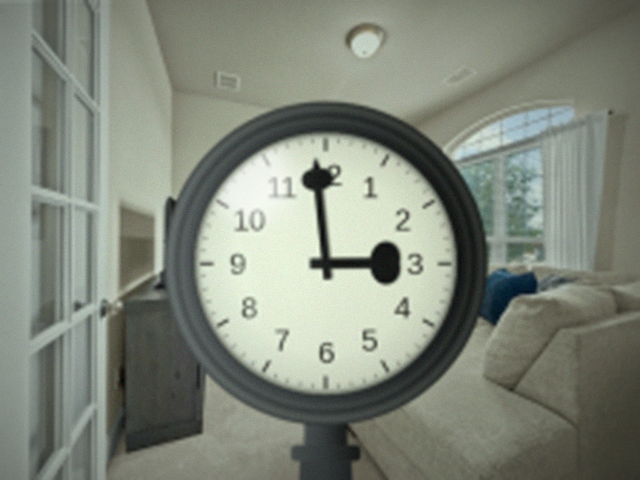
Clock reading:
2.59
